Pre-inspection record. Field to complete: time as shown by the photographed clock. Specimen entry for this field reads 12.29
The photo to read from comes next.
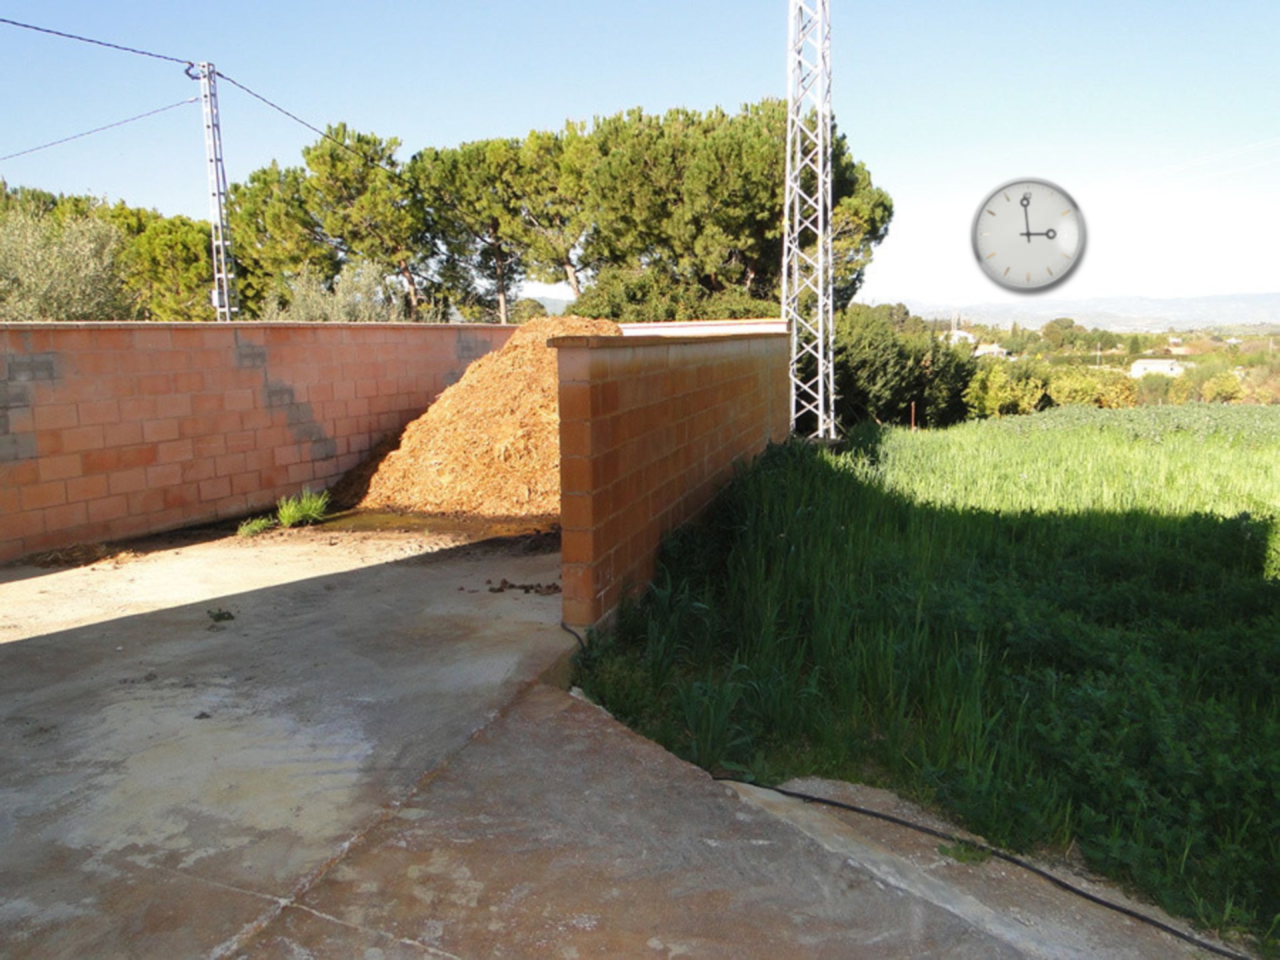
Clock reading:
2.59
